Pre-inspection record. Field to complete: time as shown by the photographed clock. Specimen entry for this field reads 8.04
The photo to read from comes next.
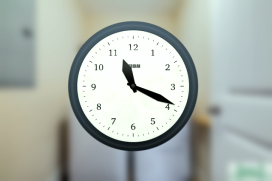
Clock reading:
11.19
